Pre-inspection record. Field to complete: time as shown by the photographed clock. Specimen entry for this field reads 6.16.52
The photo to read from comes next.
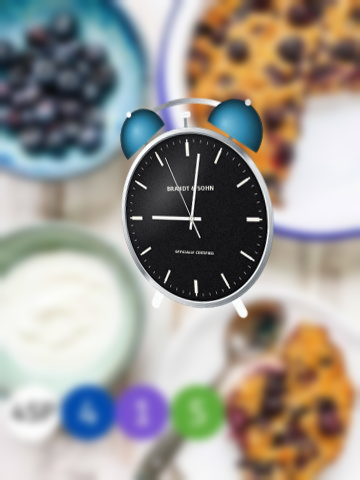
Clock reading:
9.01.56
